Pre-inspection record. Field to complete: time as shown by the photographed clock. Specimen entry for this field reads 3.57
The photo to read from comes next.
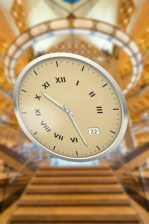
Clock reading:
10.27
